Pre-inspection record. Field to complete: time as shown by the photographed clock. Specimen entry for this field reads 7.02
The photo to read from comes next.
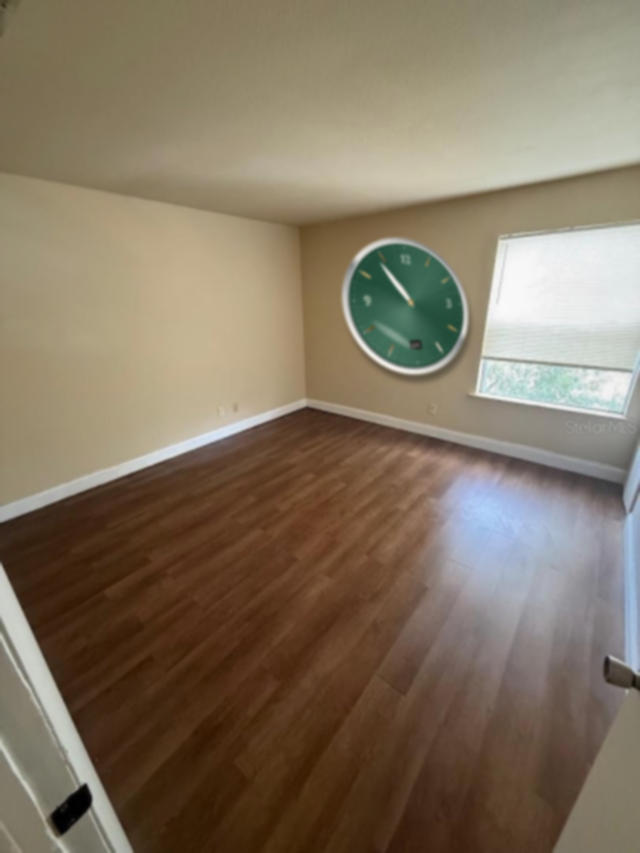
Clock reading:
10.54
